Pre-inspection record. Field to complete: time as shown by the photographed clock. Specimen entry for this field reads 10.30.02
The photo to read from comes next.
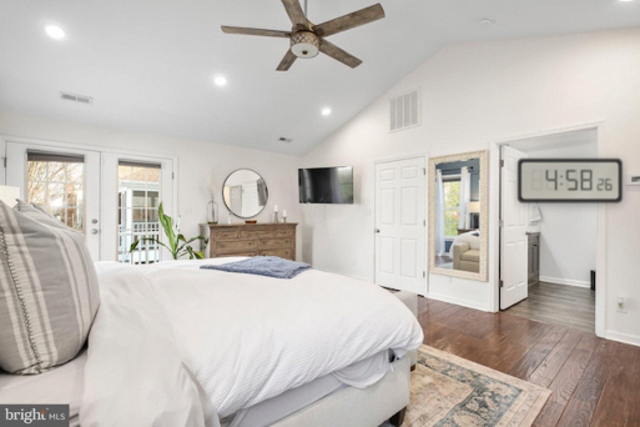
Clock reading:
4.58.26
